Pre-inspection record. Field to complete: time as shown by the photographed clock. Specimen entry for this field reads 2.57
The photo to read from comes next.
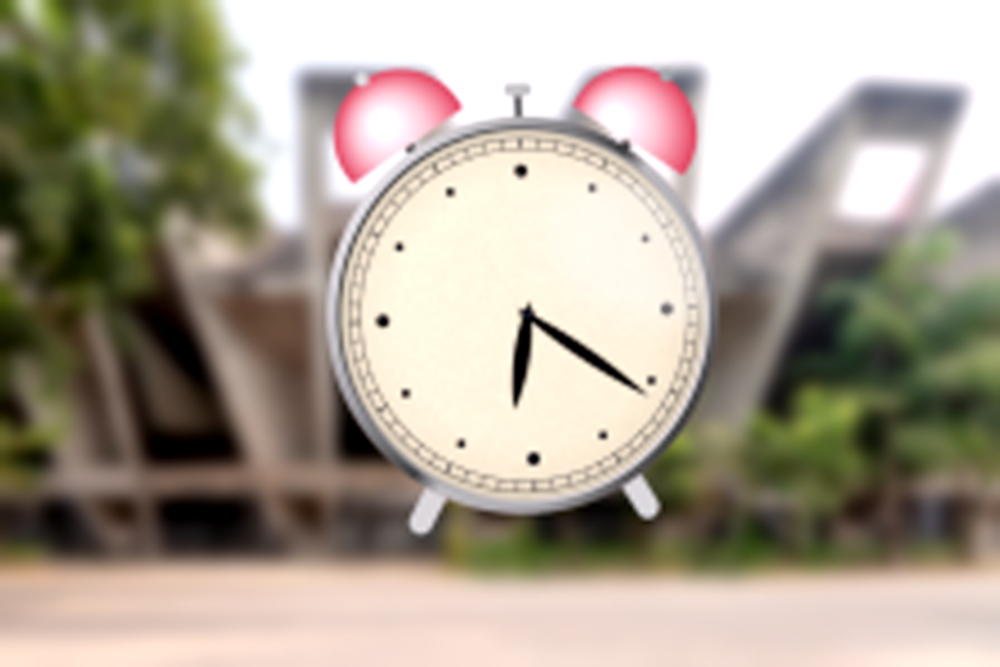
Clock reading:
6.21
